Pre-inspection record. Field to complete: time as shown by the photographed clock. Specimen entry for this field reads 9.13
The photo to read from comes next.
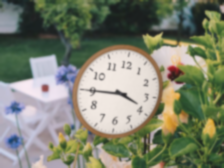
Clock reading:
3.45
